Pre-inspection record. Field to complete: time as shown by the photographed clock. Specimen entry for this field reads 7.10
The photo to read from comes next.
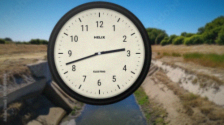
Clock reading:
2.42
